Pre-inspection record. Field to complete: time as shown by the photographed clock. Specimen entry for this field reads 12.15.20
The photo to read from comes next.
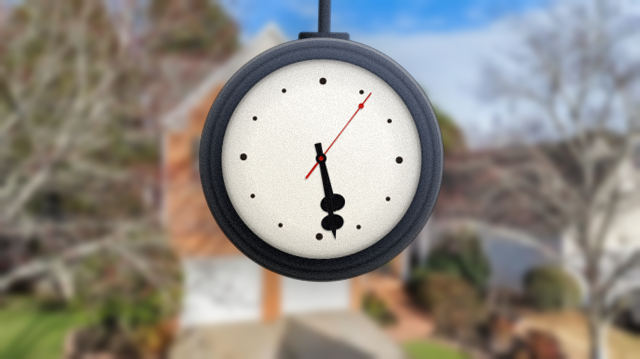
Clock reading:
5.28.06
